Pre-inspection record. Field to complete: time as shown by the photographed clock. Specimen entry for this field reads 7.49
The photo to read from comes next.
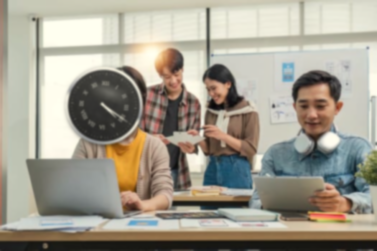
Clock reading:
4.20
